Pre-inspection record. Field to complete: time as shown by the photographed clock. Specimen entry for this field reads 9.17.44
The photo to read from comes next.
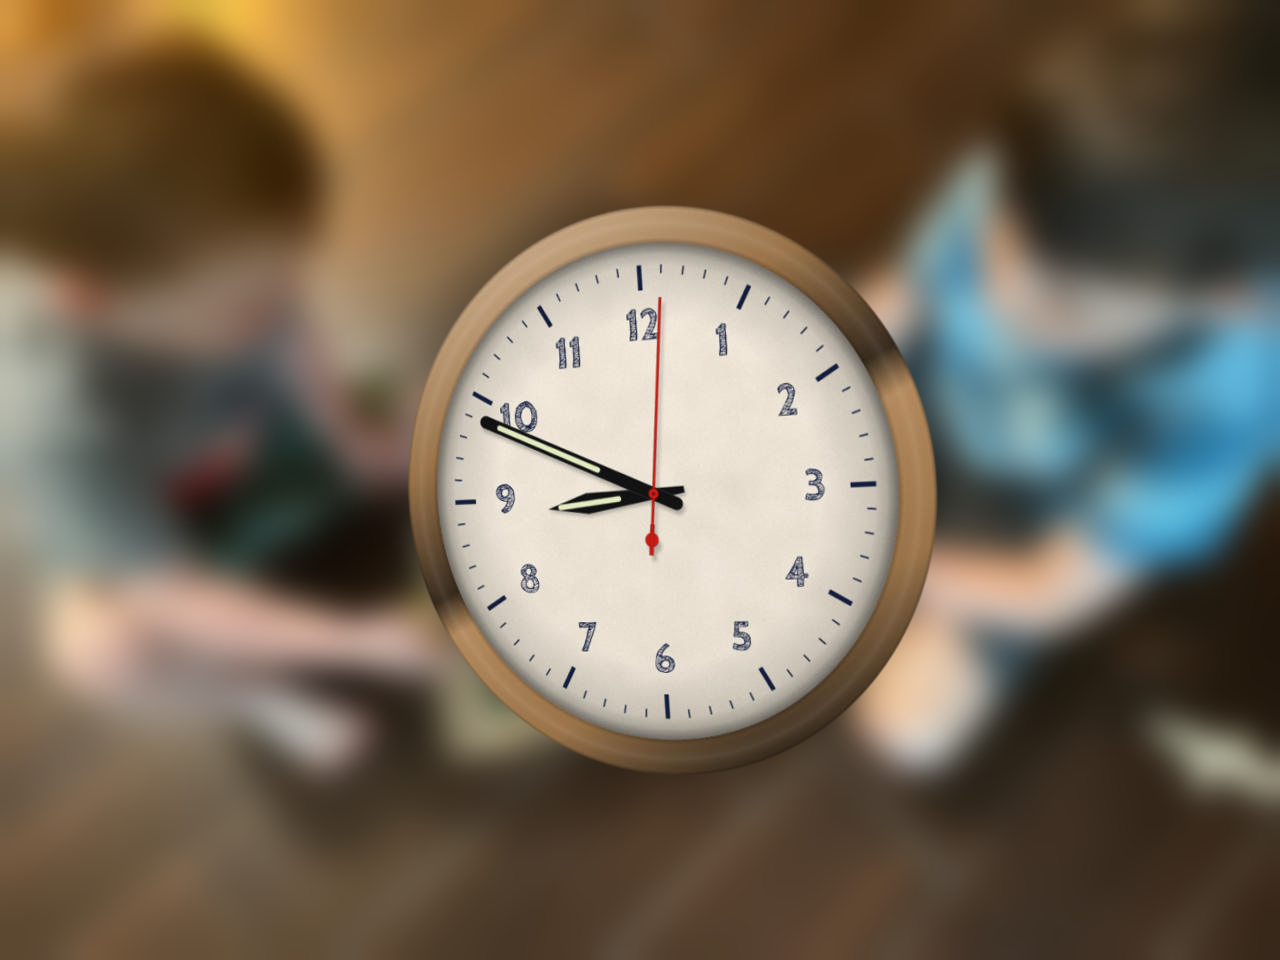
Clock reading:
8.49.01
